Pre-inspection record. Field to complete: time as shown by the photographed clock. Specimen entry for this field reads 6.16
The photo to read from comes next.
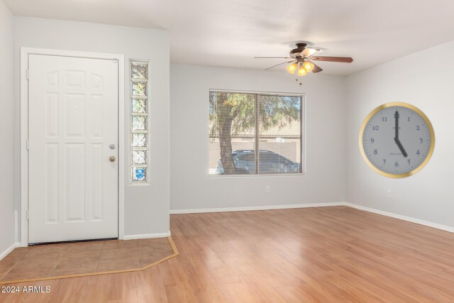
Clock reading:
5.00
